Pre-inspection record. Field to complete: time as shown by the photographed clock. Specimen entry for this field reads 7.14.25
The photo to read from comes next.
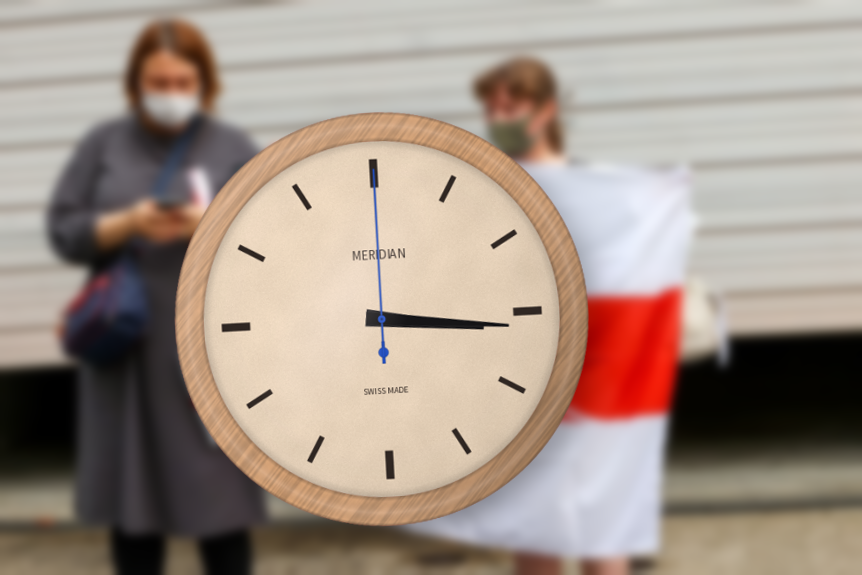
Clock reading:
3.16.00
